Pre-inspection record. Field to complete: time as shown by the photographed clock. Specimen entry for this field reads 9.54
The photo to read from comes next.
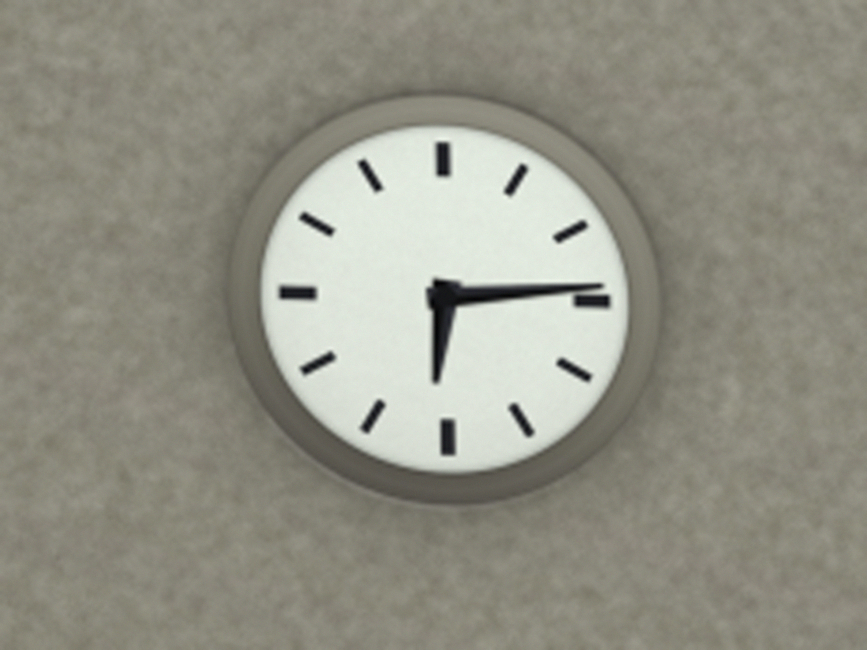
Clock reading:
6.14
